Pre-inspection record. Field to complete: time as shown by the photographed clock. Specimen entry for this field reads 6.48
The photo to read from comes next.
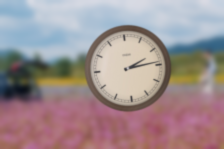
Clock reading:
2.14
